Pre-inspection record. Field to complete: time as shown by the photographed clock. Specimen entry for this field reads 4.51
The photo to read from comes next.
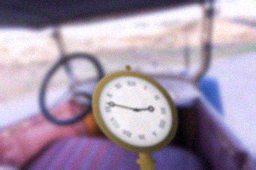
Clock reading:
2.47
